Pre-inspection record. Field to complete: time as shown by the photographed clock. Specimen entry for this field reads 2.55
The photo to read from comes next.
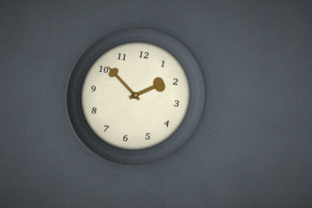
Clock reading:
1.51
